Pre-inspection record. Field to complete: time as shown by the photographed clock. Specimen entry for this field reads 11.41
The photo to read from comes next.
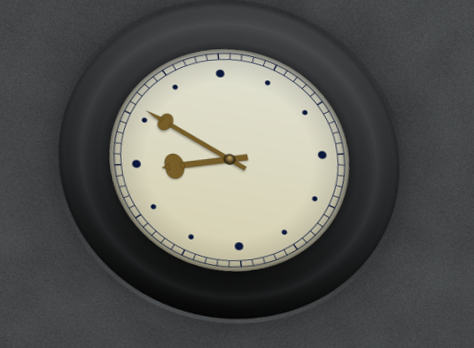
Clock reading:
8.51
